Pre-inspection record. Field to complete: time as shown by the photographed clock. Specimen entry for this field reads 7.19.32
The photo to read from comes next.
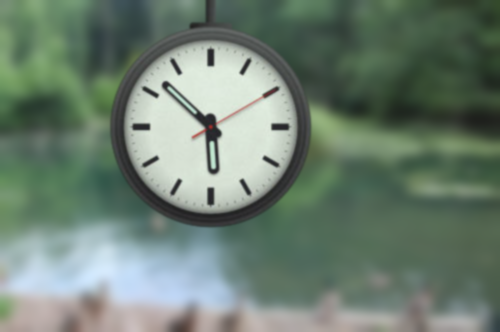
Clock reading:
5.52.10
